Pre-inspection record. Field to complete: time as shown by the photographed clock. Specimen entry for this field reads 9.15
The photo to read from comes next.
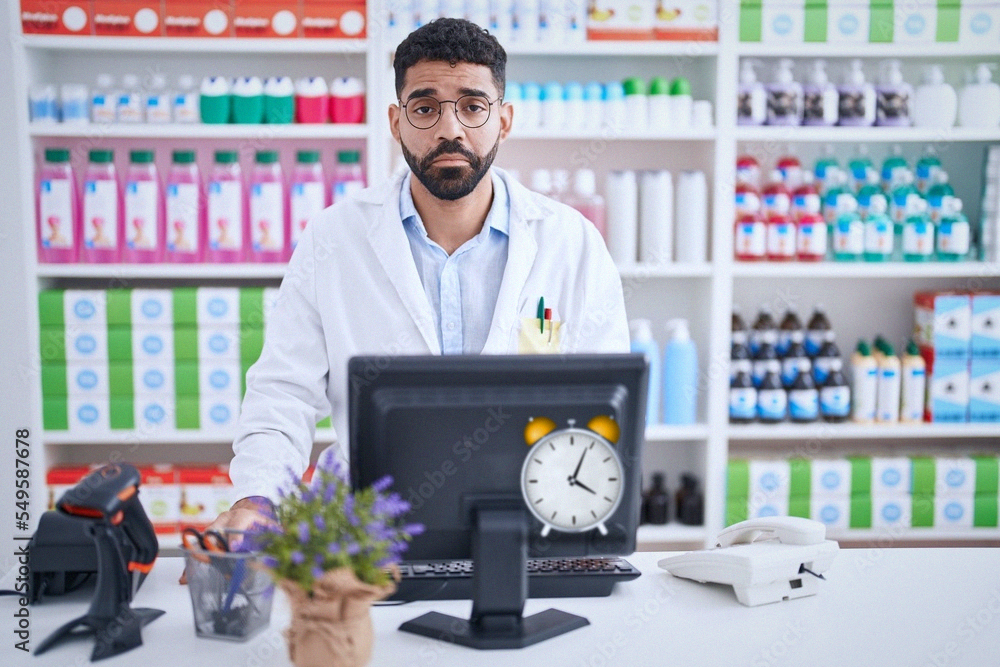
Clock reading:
4.04
